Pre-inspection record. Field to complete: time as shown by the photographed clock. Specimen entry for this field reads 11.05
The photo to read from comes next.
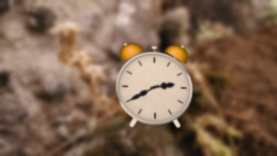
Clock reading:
2.40
